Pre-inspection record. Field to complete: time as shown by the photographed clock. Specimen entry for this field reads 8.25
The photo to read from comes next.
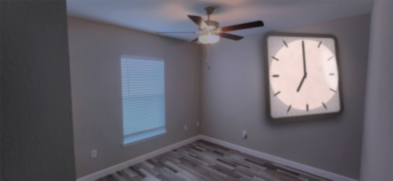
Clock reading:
7.00
